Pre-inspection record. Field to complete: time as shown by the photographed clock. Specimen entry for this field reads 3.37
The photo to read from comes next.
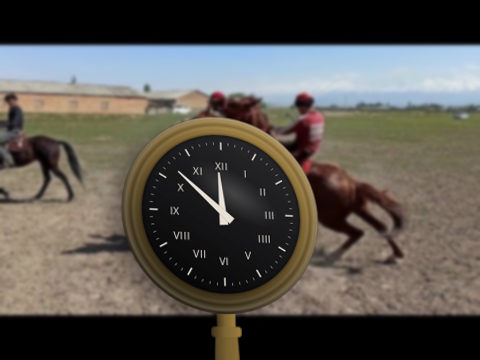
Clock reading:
11.52
